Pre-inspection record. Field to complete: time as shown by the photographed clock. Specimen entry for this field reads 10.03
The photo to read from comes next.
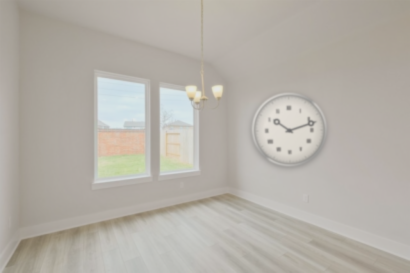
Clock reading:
10.12
